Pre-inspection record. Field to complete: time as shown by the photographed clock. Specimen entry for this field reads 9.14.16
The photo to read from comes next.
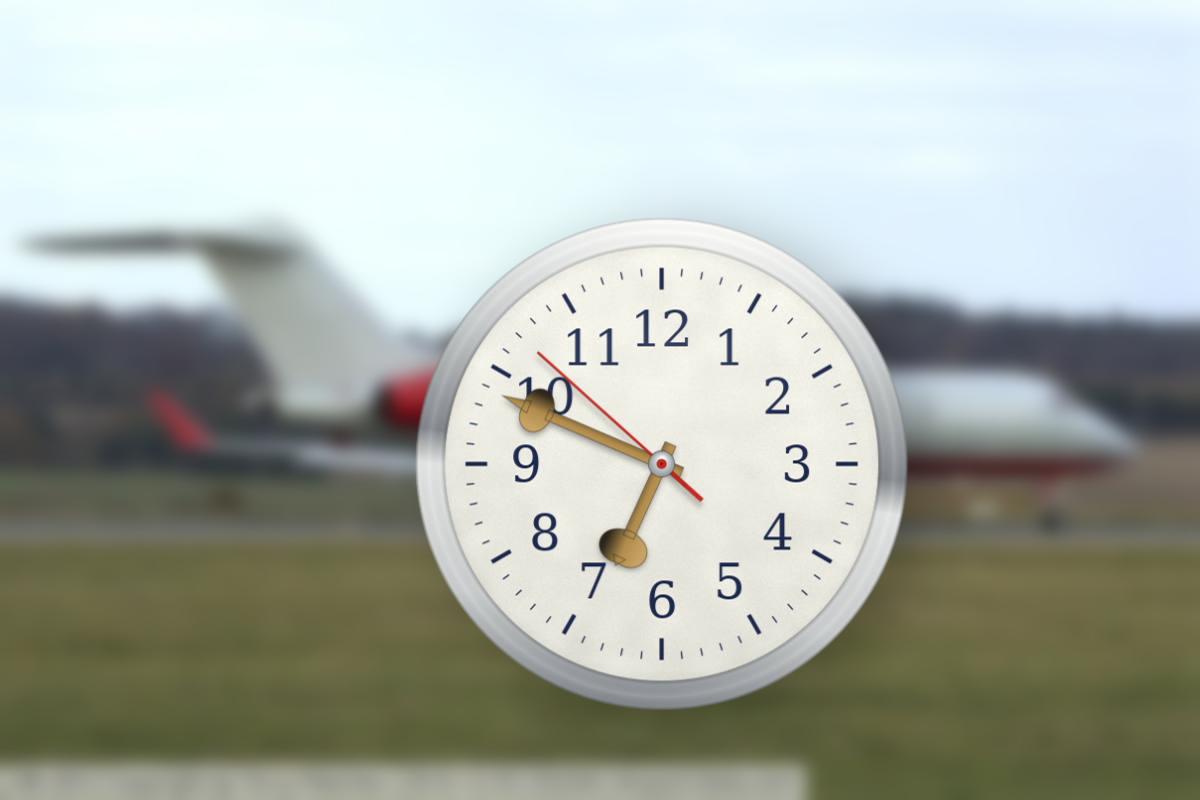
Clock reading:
6.48.52
